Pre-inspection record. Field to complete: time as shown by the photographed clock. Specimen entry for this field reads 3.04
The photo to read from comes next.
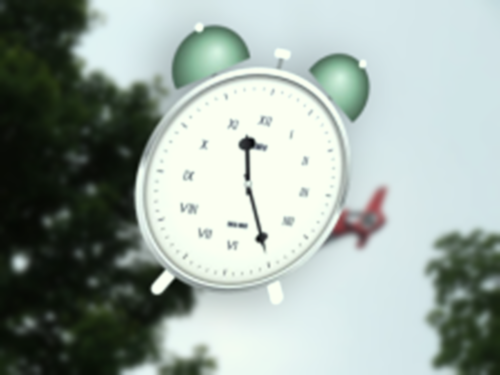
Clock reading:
11.25
